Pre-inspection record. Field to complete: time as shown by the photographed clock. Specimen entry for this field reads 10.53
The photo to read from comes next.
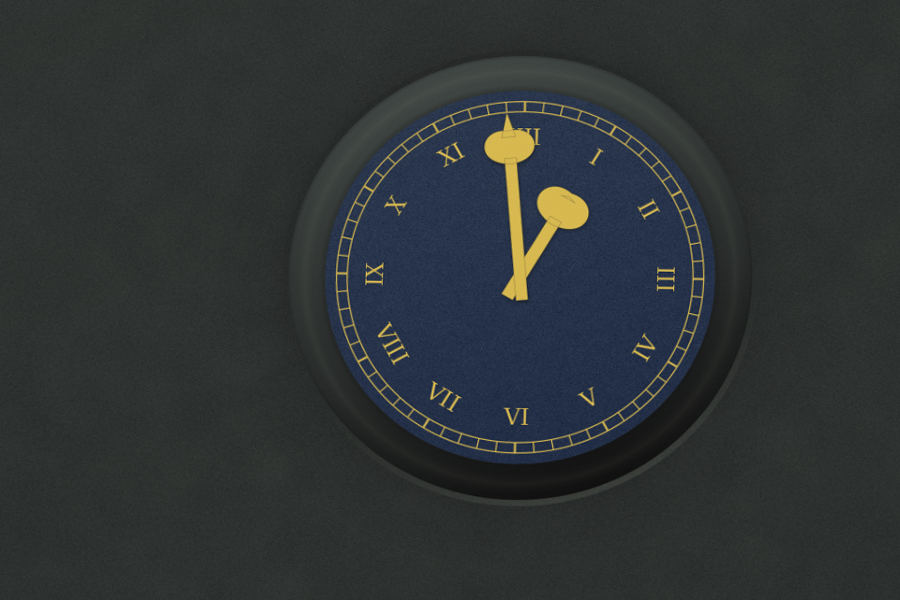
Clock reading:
12.59
